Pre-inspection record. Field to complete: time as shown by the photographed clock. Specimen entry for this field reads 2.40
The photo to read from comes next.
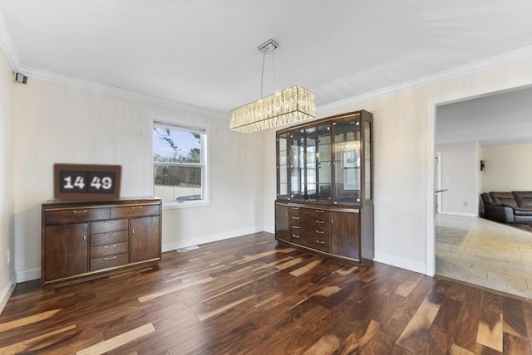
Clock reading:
14.49
